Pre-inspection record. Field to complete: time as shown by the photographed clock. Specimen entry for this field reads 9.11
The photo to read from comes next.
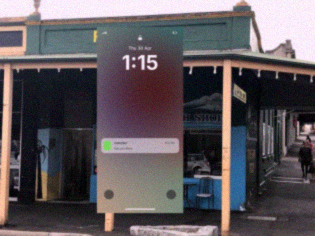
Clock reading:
1.15
